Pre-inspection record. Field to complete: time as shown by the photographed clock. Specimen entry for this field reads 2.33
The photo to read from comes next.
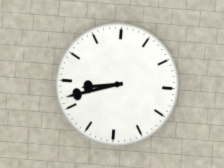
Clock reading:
8.42
